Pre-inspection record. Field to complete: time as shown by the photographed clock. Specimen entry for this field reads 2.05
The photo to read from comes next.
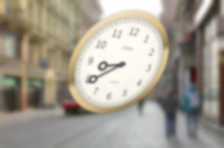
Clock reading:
8.39
